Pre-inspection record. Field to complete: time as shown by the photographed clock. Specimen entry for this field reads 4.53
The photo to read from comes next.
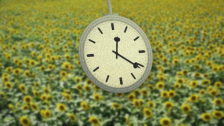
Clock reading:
12.21
